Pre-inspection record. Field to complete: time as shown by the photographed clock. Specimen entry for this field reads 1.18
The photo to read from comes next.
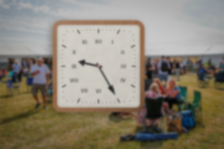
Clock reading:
9.25
